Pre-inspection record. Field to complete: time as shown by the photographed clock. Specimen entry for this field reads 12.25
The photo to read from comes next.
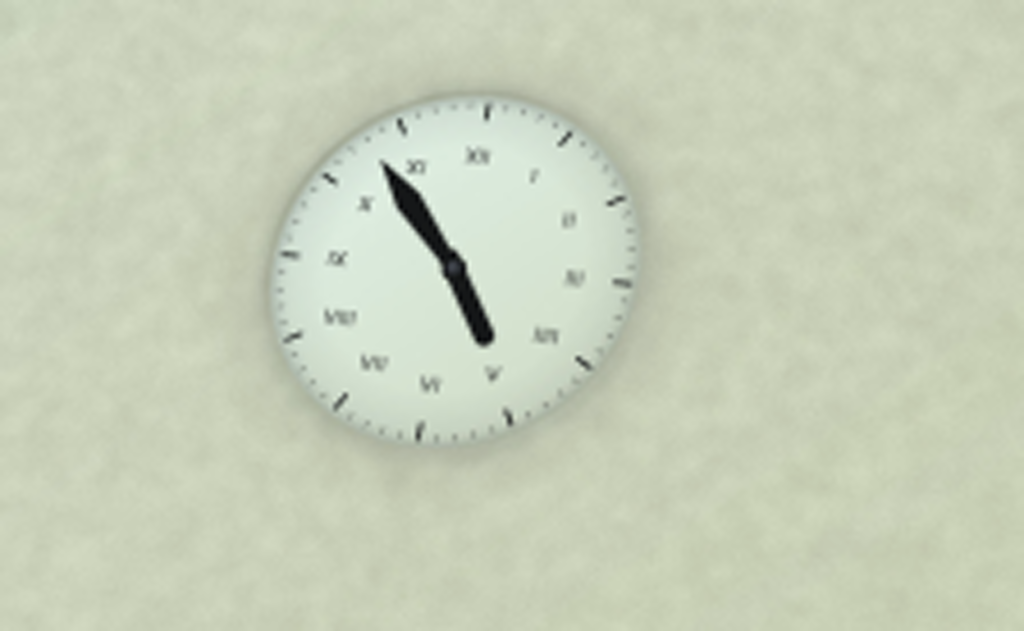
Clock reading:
4.53
